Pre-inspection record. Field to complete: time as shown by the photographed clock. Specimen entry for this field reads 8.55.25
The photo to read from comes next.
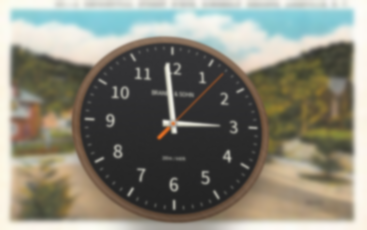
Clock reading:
2.59.07
